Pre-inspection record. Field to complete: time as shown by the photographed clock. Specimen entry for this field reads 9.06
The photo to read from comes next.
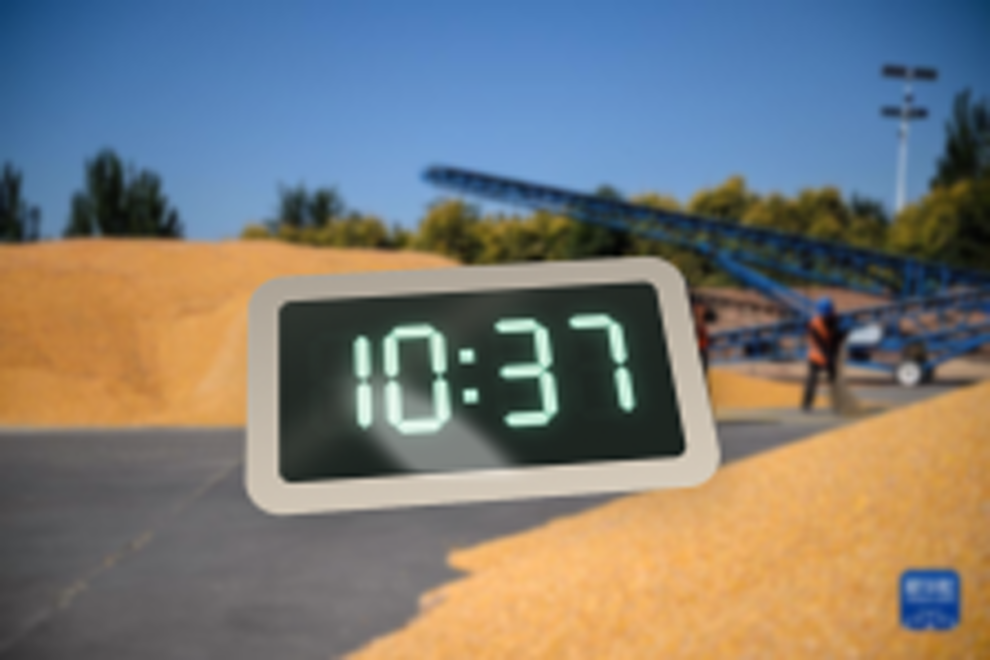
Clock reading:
10.37
